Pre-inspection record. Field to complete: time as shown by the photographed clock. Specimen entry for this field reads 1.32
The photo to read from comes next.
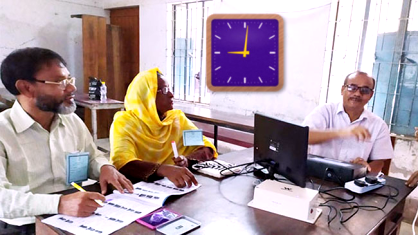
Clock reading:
9.01
